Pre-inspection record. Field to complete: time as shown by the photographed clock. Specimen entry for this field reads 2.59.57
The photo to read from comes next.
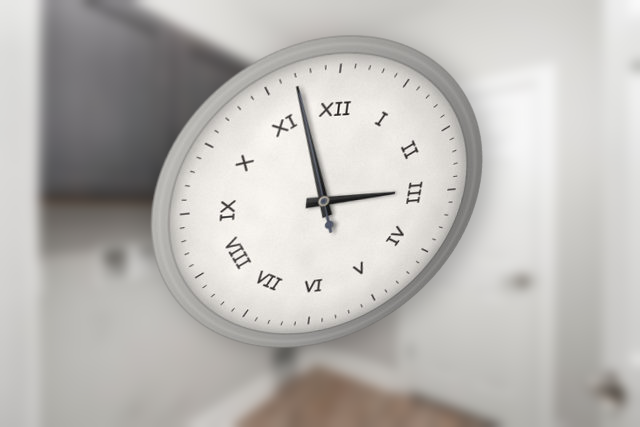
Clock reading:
2.56.57
